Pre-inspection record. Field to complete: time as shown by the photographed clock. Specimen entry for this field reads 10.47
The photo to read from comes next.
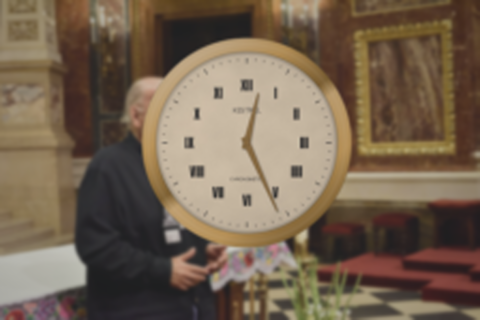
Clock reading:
12.26
